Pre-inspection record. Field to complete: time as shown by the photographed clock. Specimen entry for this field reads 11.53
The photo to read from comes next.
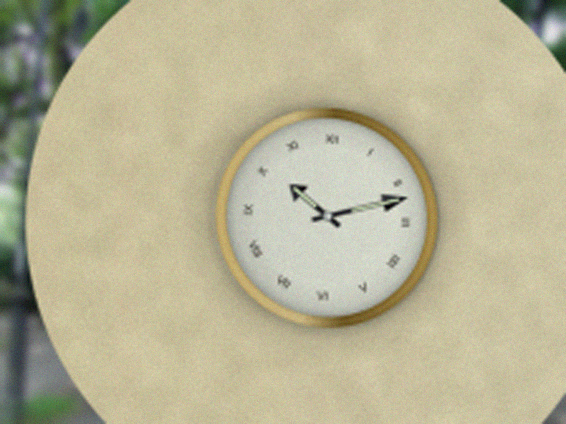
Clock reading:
10.12
